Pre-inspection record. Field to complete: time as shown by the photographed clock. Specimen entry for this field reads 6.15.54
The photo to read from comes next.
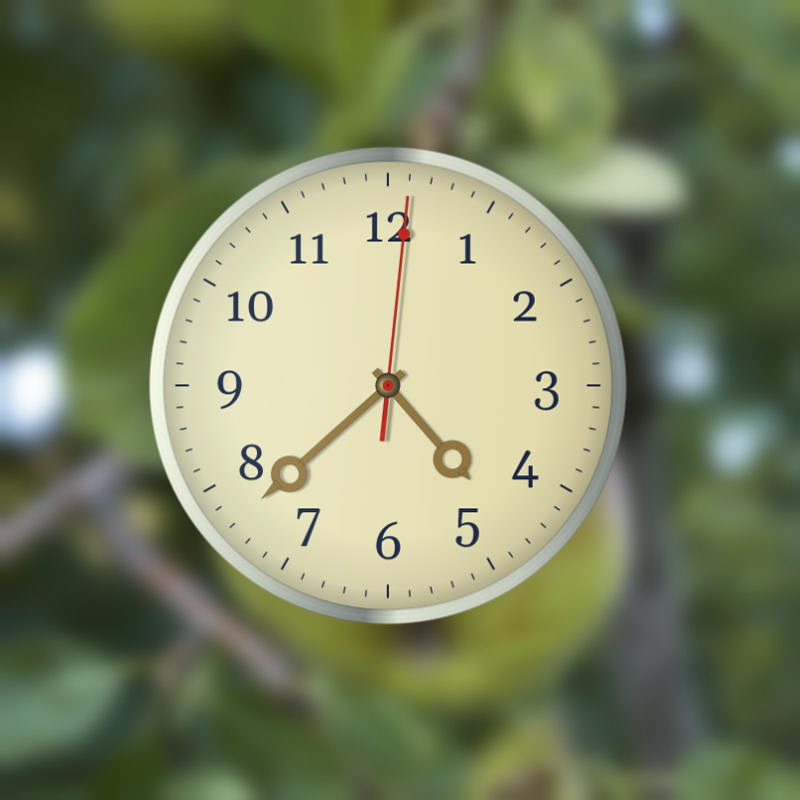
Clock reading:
4.38.01
